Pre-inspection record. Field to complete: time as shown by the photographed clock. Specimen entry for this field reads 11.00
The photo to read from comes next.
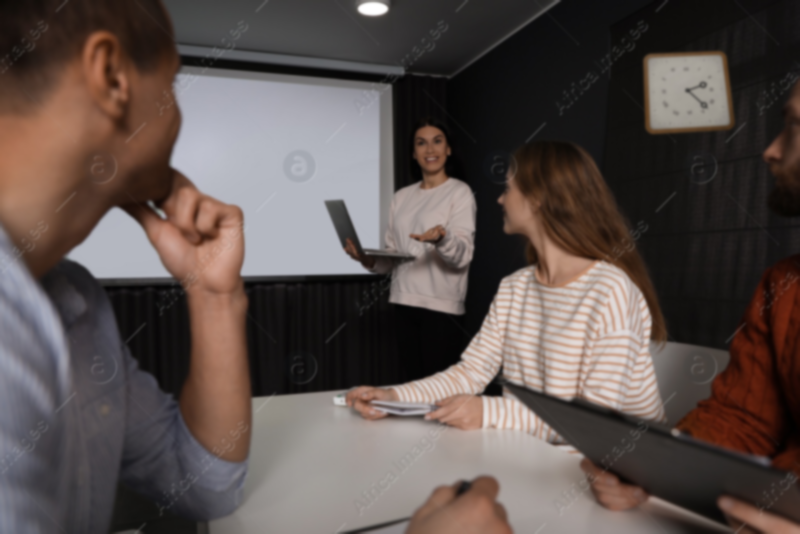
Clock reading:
2.23
